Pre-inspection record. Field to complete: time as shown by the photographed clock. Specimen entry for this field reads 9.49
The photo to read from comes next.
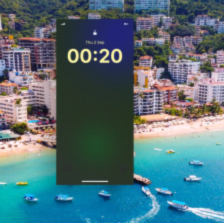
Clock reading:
0.20
